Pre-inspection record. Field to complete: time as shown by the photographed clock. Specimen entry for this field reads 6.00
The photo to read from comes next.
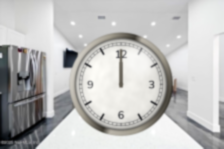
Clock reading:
12.00
